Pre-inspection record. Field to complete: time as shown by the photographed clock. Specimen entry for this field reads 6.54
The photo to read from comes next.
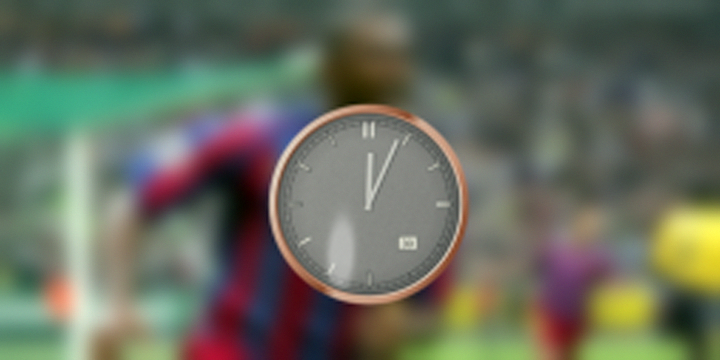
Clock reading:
12.04
